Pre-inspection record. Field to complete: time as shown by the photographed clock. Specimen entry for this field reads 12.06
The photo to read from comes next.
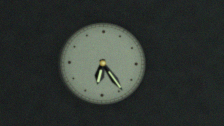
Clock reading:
6.24
